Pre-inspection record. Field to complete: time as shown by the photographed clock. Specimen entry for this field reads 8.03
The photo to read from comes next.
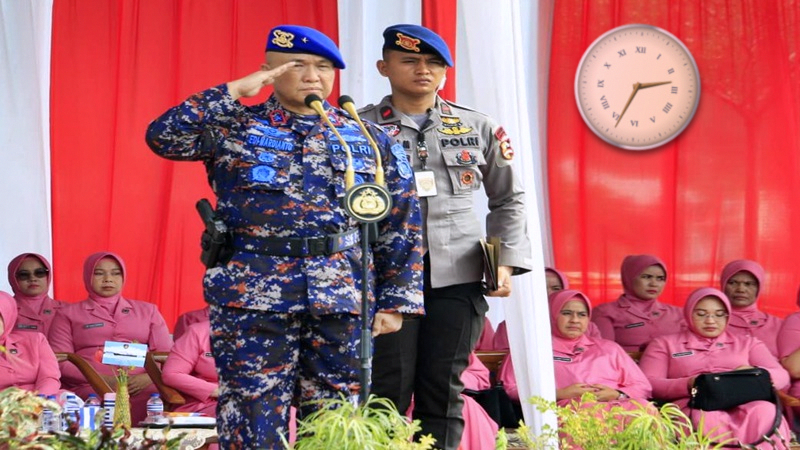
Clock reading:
2.34
